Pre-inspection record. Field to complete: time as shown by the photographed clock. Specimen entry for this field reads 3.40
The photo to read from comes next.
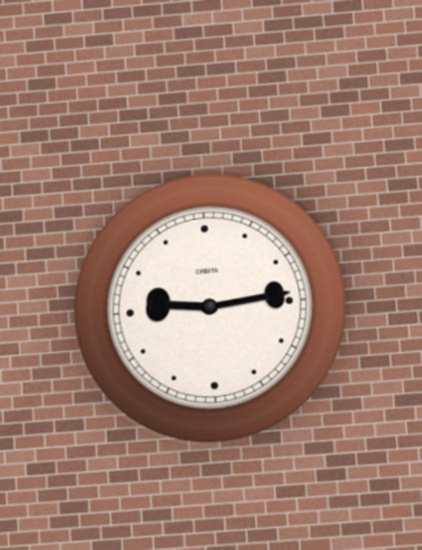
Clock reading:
9.14
